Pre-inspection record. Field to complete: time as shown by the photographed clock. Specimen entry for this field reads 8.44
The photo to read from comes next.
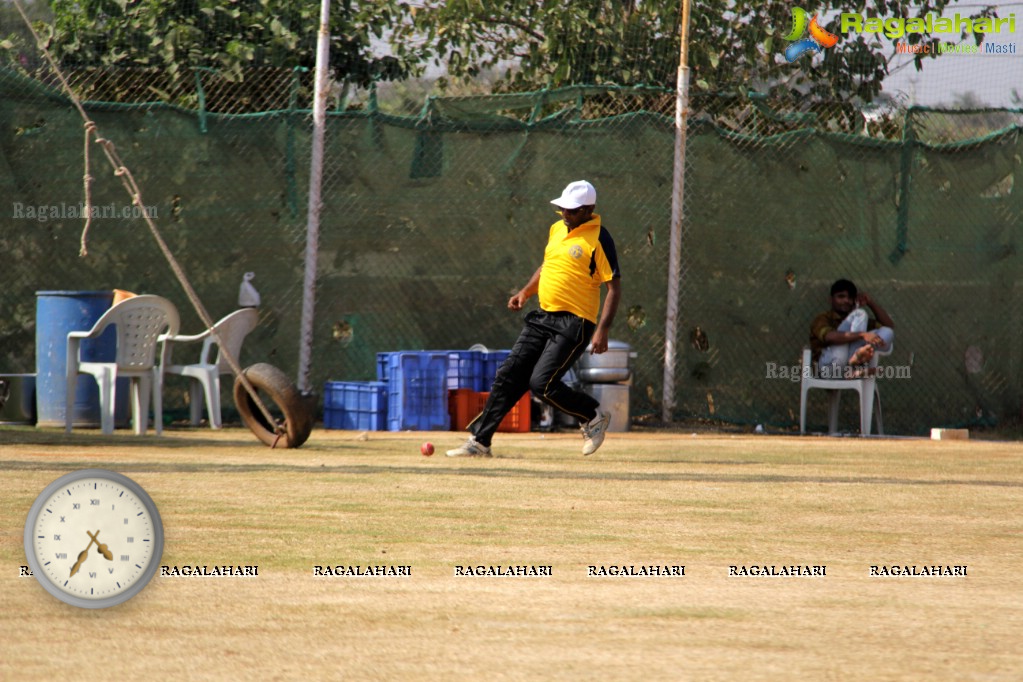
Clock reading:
4.35
